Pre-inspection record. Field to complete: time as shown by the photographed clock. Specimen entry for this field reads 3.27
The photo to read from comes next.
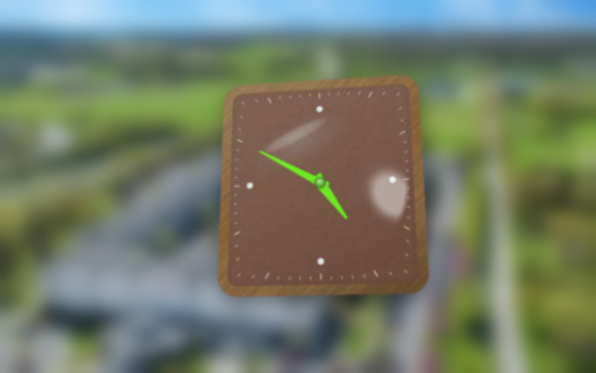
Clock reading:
4.50
